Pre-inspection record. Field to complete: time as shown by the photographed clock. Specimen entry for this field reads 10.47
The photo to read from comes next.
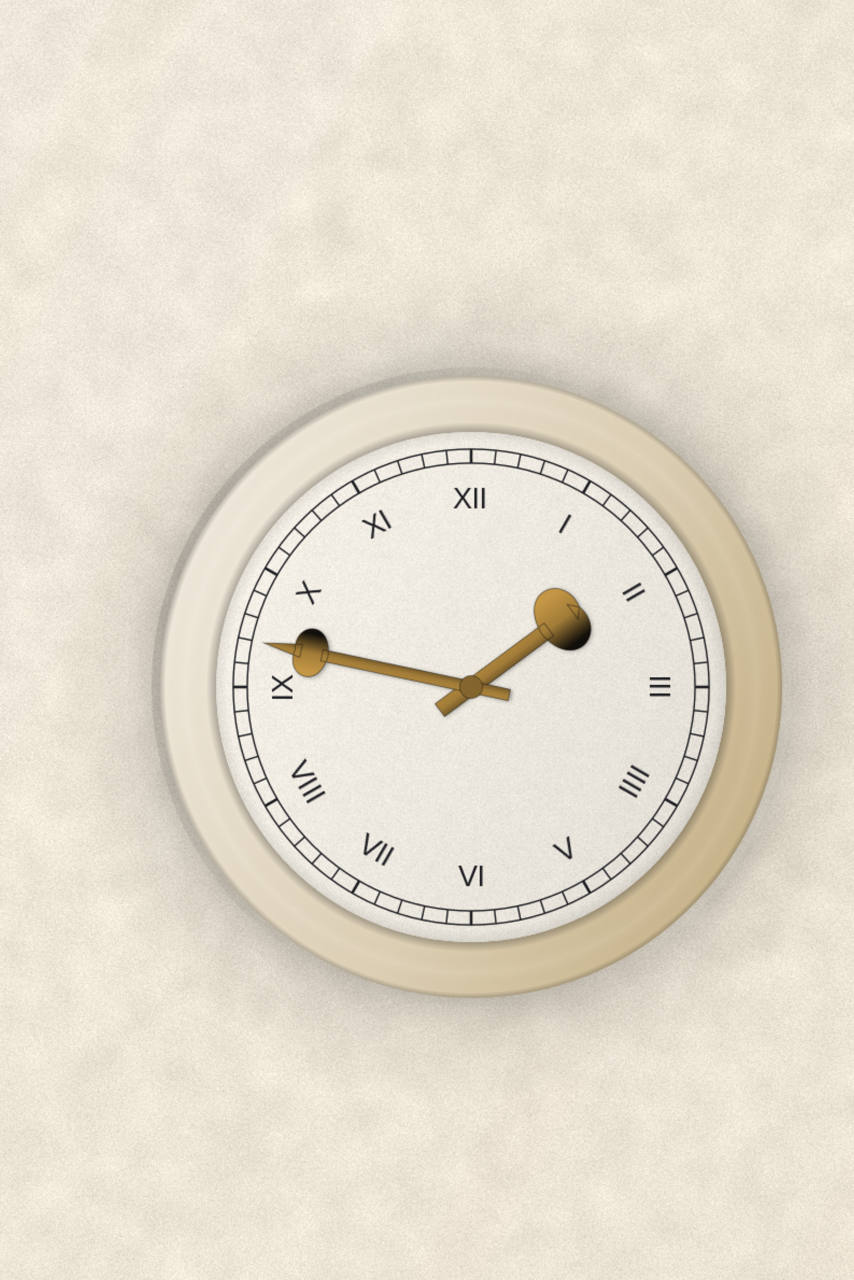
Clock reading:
1.47
